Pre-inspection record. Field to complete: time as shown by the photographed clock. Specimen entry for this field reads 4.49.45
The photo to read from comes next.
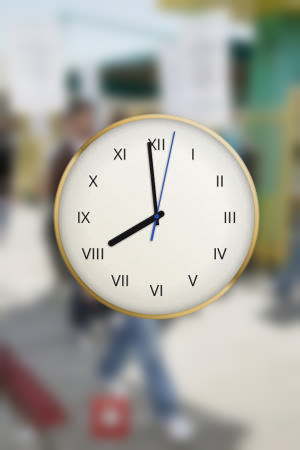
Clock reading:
7.59.02
